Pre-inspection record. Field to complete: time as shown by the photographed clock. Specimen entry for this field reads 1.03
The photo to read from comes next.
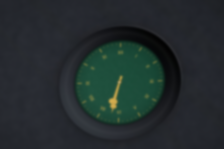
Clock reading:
6.32
